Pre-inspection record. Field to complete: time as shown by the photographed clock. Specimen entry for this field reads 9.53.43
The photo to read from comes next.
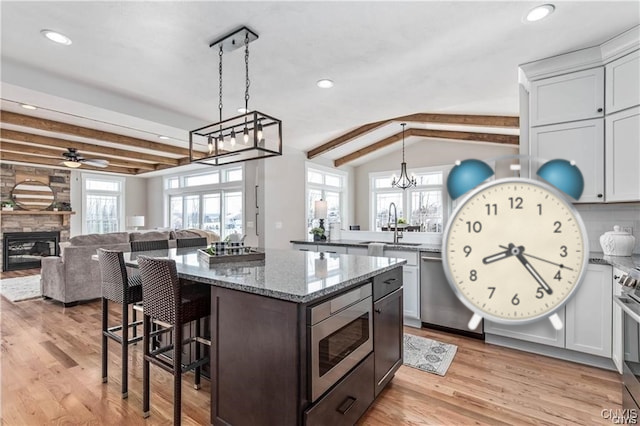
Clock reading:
8.23.18
